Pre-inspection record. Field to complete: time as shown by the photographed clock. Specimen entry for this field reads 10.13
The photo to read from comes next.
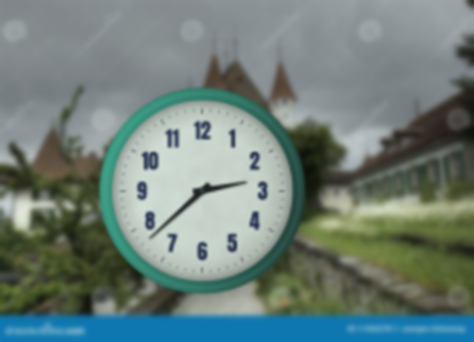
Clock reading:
2.38
